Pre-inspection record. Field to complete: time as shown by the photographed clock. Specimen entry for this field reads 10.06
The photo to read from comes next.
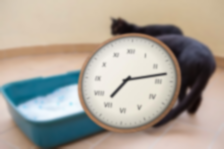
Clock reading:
7.13
